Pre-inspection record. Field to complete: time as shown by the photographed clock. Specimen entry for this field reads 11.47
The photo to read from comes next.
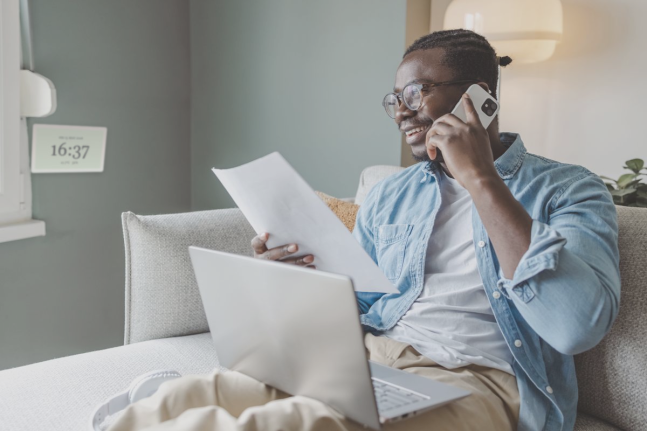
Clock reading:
16.37
